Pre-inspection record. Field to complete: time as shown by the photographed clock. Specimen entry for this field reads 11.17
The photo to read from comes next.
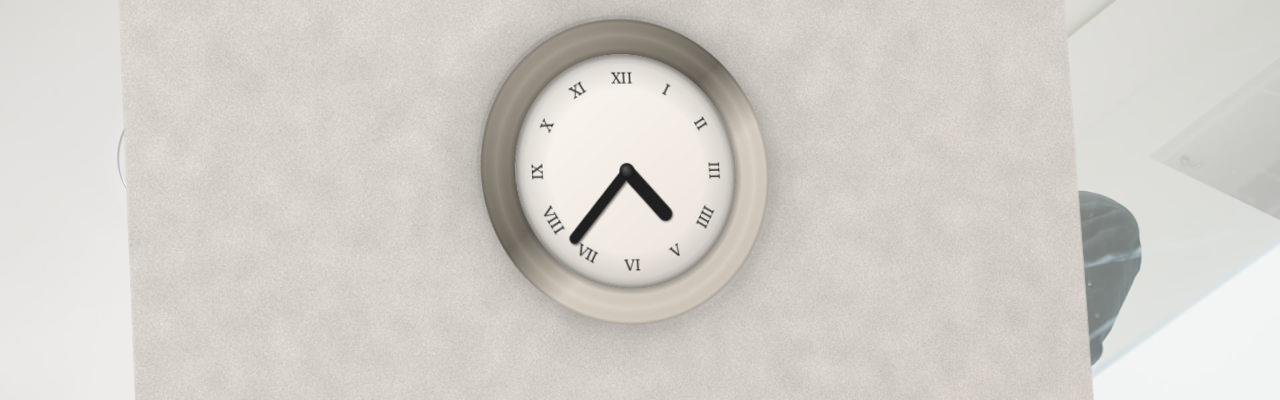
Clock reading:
4.37
